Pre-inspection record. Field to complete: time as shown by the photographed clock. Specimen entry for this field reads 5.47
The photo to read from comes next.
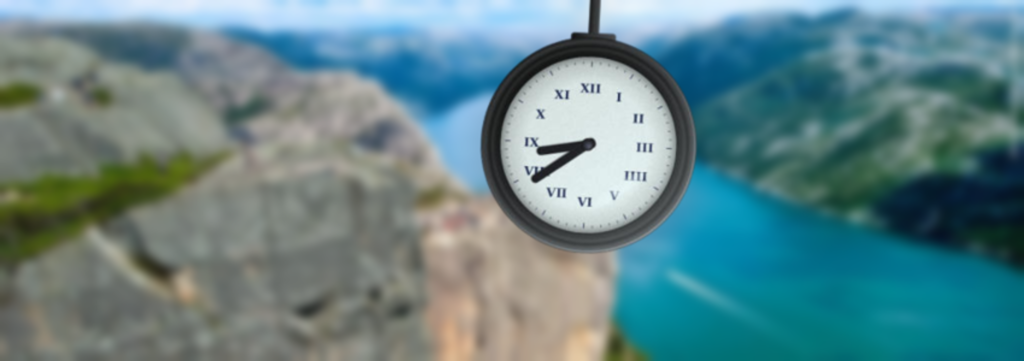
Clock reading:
8.39
